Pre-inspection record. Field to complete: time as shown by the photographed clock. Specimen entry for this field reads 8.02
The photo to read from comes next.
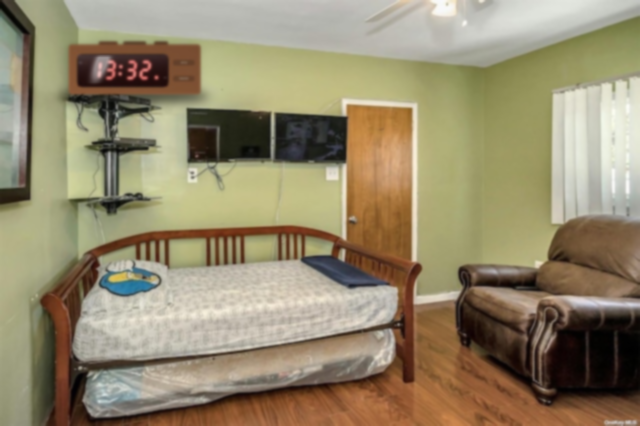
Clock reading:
13.32
